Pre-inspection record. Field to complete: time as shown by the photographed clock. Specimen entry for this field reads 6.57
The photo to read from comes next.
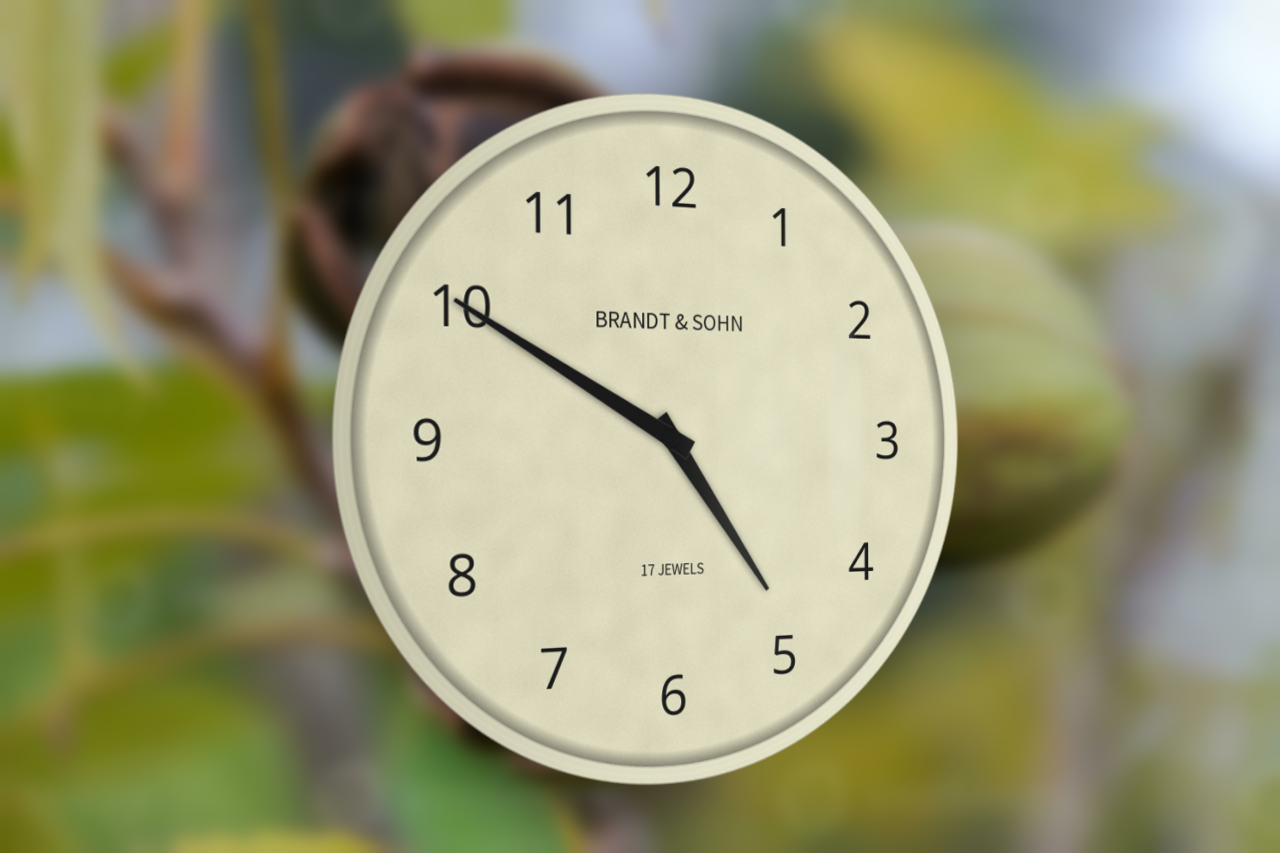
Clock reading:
4.50
